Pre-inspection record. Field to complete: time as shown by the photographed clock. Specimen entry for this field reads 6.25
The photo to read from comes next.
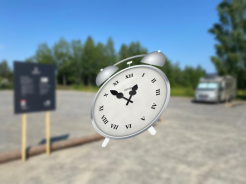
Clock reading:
12.52
